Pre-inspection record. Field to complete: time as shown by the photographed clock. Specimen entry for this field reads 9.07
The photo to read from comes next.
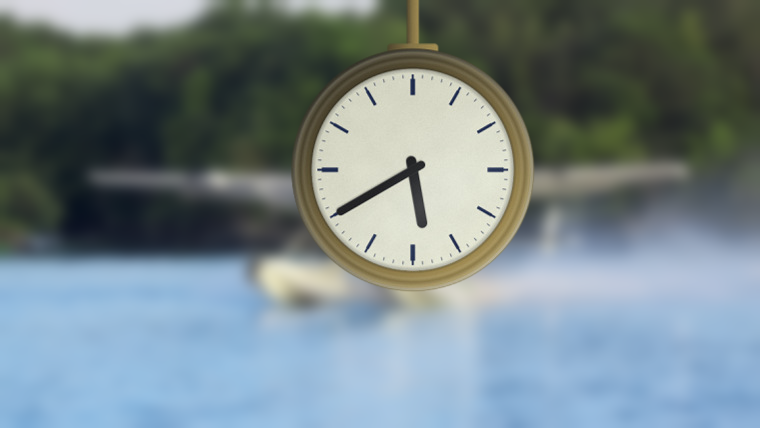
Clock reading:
5.40
